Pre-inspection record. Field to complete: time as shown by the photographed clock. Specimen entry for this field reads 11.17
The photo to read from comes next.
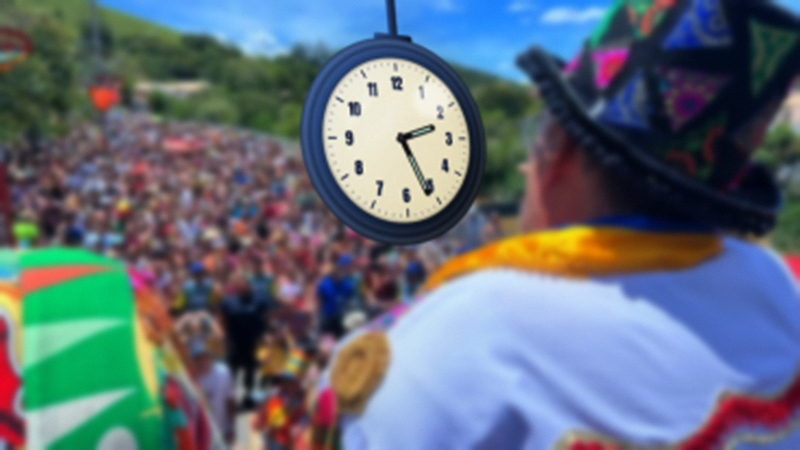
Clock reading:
2.26
